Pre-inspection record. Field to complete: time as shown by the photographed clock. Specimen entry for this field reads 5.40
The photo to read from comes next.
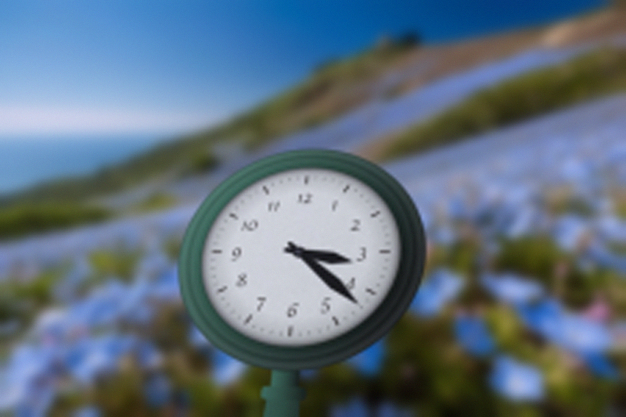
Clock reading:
3.22
